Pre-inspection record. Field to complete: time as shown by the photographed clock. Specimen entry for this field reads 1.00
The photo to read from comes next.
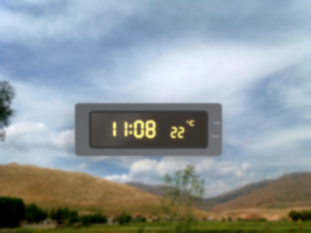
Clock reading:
11.08
